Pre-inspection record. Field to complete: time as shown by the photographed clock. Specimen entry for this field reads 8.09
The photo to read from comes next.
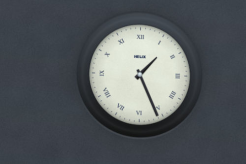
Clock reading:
1.26
